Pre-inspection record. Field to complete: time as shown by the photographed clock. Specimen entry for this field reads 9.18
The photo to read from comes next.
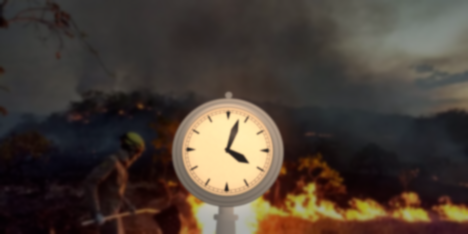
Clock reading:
4.03
